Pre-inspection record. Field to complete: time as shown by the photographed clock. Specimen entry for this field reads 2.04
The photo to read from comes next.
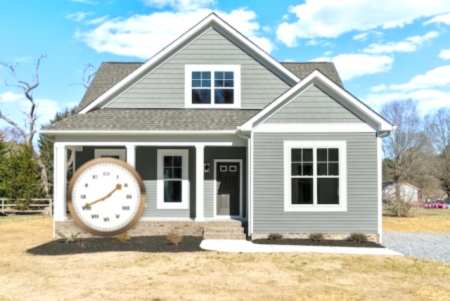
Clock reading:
1.41
